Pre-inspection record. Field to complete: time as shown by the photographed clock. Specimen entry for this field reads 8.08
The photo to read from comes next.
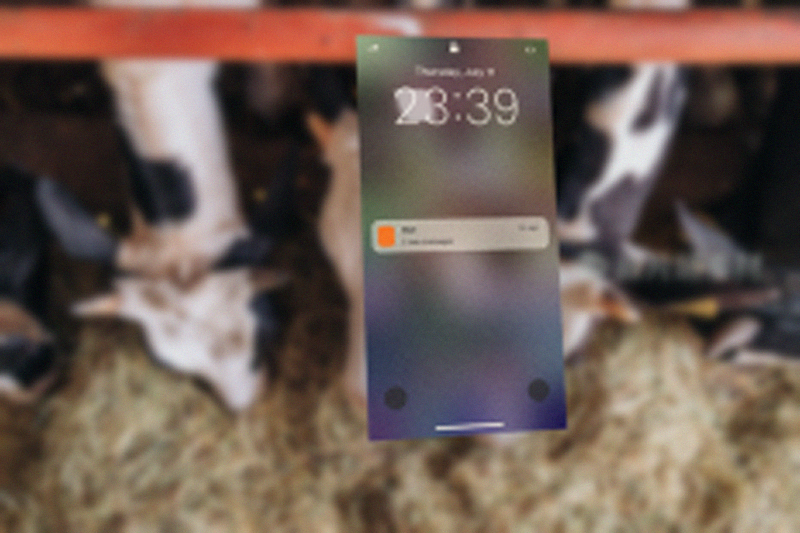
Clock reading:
23.39
